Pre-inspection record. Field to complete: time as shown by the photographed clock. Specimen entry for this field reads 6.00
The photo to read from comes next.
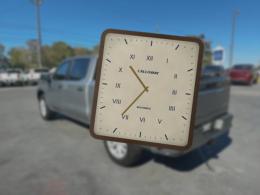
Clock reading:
10.36
